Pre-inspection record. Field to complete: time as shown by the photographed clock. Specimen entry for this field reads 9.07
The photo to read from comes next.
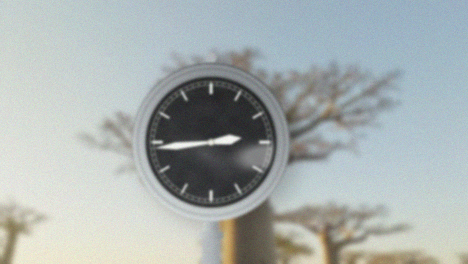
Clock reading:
2.44
